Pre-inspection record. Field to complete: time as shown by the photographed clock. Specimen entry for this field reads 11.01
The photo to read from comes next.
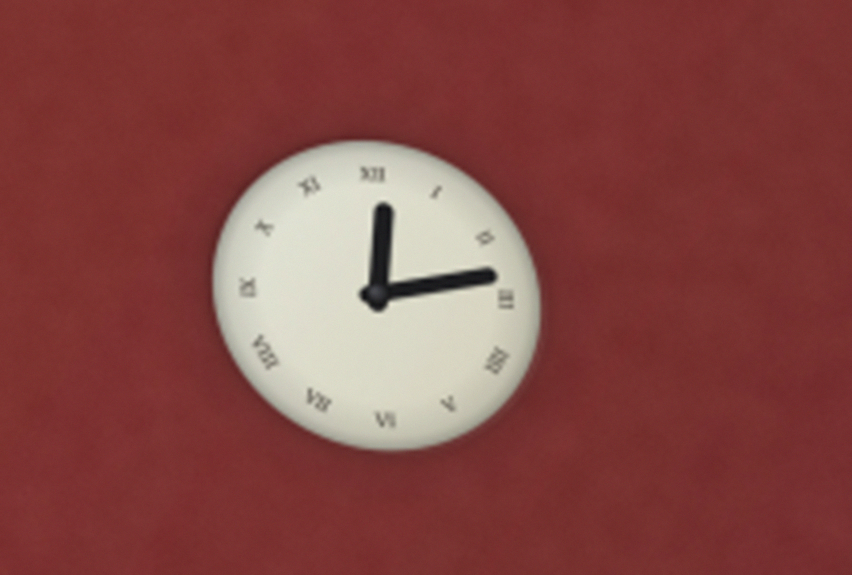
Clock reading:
12.13
